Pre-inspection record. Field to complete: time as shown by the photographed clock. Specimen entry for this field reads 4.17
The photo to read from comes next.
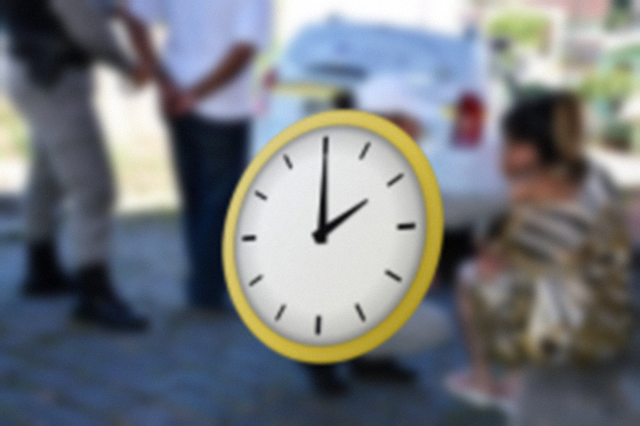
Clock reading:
2.00
